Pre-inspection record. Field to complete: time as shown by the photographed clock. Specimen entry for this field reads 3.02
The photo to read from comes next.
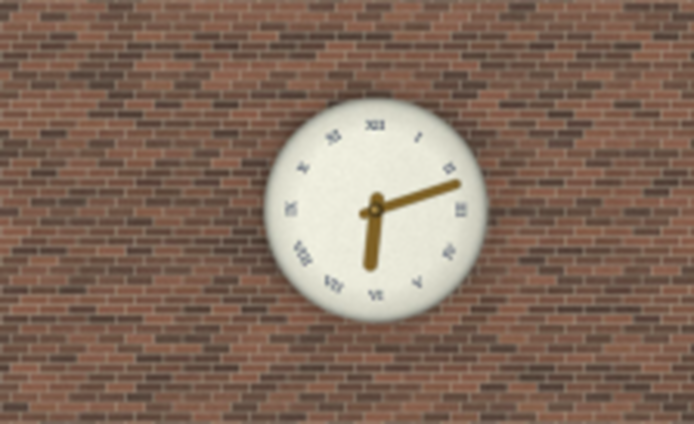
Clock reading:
6.12
